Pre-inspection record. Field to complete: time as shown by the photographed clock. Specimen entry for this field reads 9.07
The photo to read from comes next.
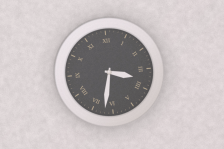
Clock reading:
3.32
